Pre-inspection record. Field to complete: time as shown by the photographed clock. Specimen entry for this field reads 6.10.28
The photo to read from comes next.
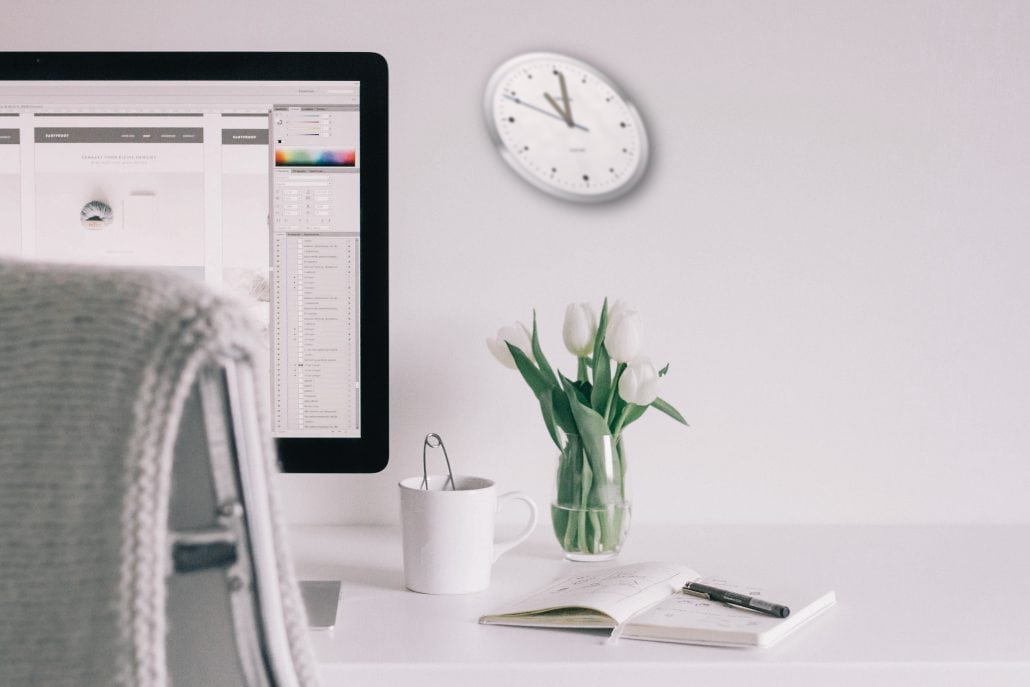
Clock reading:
11.00.49
